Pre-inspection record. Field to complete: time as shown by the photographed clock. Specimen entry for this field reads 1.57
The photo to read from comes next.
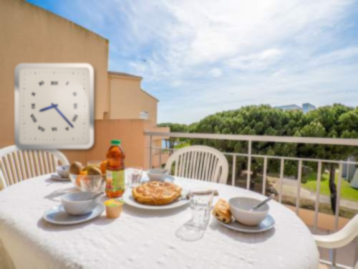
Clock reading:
8.23
